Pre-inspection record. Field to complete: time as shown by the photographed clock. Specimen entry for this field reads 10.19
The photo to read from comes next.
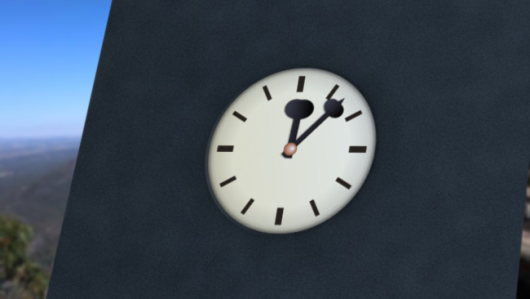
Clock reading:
12.07
